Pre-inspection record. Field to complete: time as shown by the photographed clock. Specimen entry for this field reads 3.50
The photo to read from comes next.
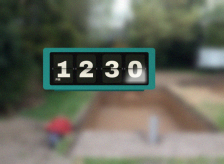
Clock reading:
12.30
